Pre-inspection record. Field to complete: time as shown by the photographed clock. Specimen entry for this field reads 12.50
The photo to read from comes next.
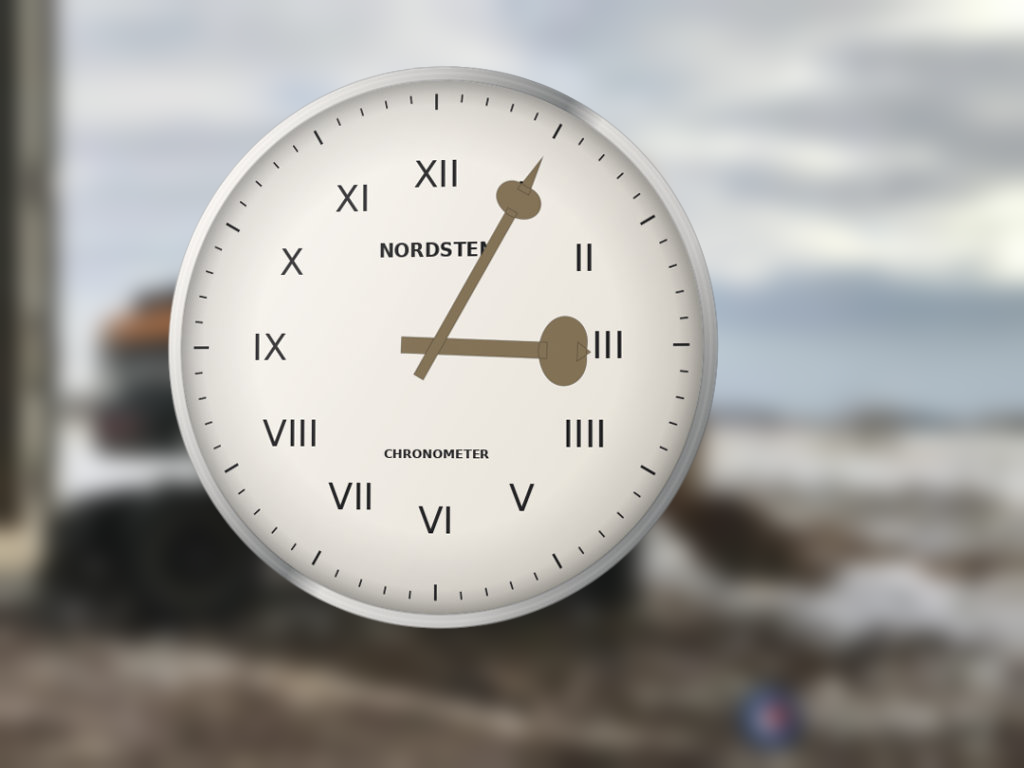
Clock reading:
3.05
